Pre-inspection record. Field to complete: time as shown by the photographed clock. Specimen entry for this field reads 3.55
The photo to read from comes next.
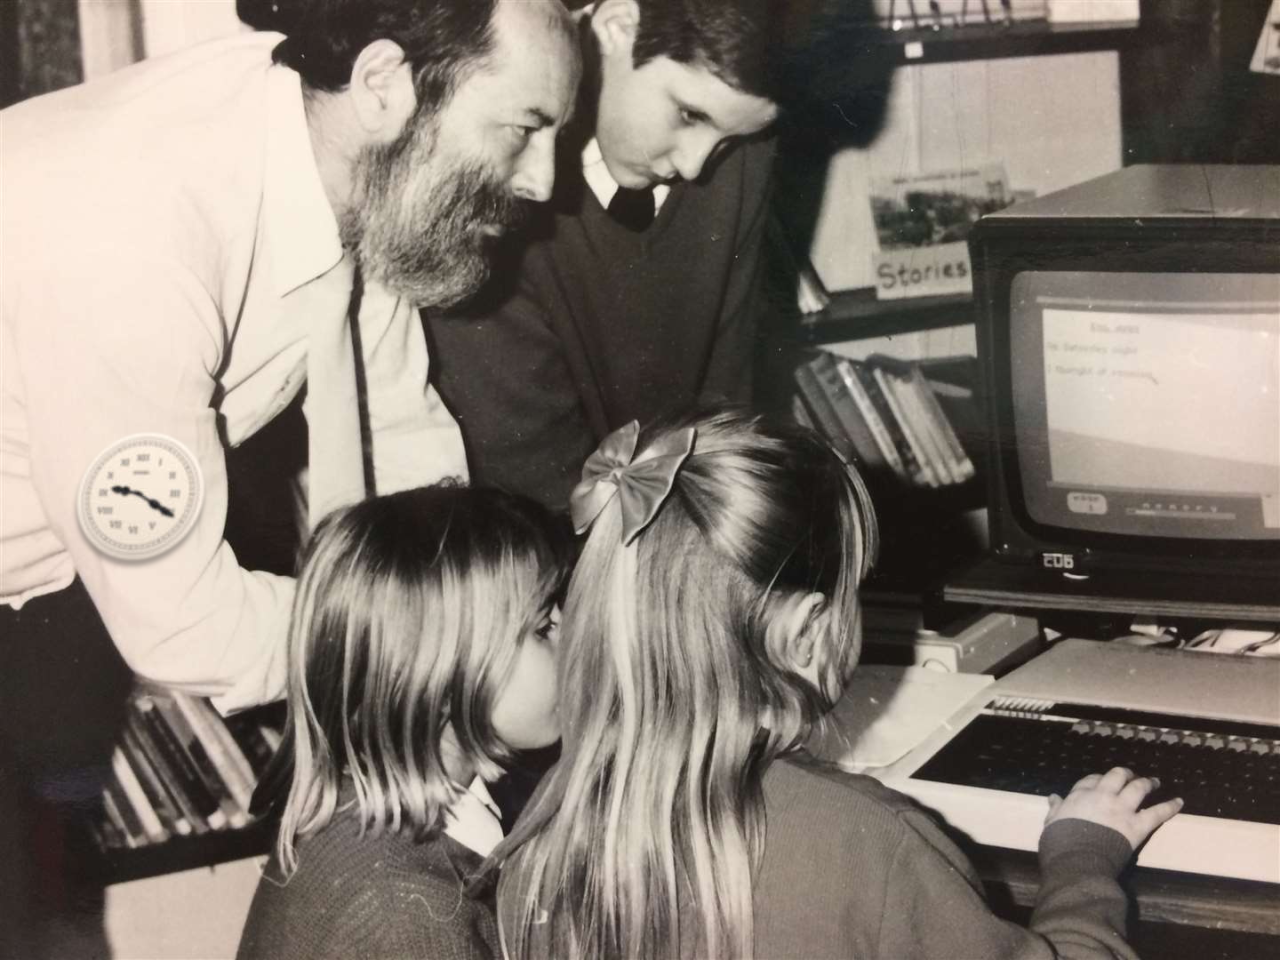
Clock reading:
9.20
